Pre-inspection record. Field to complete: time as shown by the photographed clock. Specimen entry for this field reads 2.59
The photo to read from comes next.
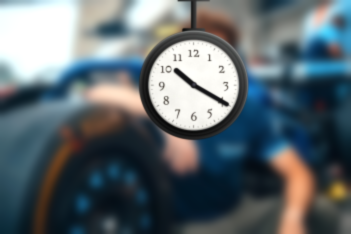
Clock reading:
10.20
